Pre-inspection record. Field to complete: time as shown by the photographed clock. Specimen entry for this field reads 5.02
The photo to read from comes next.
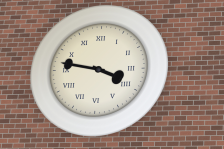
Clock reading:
3.47
